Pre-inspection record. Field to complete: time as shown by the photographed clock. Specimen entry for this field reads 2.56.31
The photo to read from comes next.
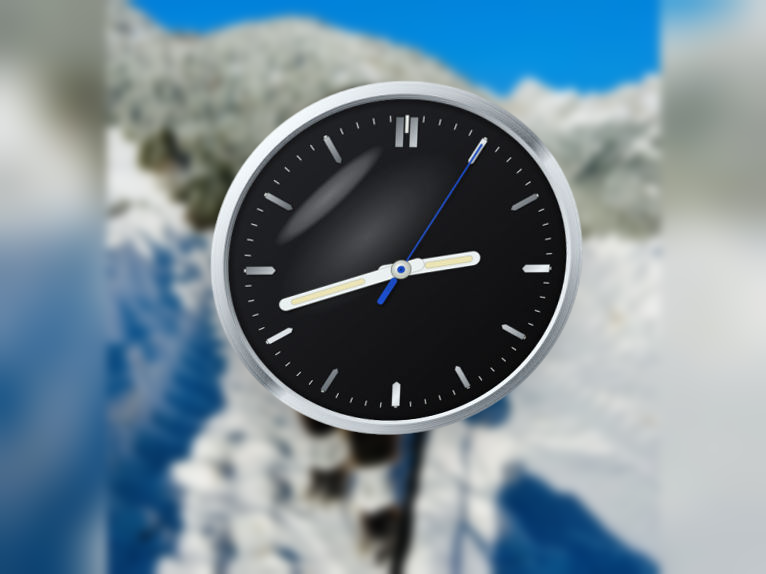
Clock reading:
2.42.05
